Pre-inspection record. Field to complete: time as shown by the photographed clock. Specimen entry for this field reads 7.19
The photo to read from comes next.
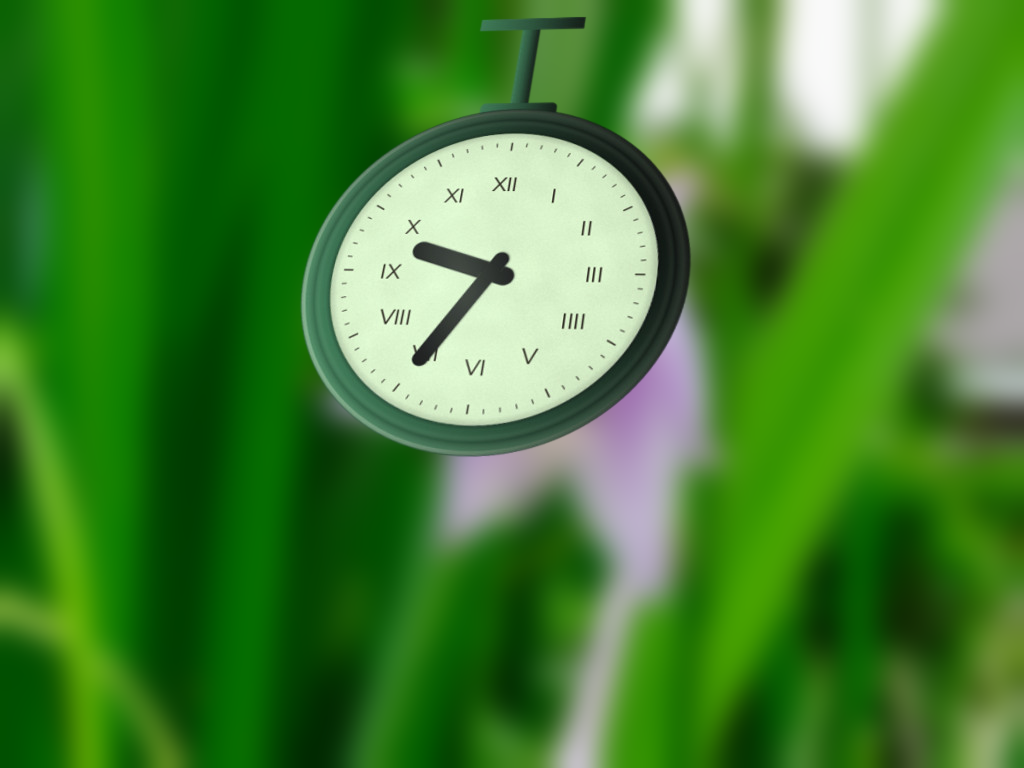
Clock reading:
9.35
